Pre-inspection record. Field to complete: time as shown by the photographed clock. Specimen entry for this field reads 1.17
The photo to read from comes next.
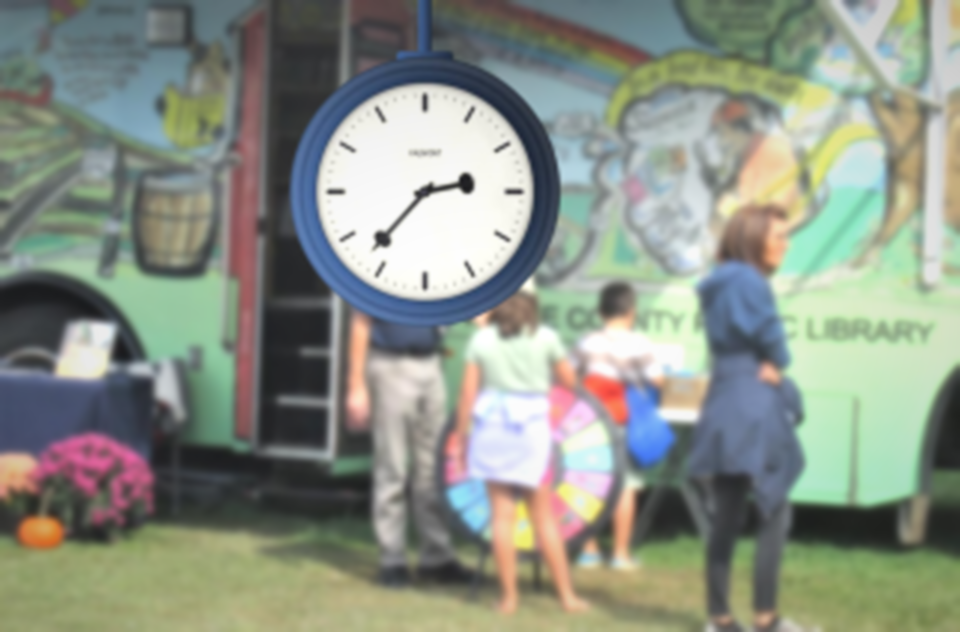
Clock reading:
2.37
